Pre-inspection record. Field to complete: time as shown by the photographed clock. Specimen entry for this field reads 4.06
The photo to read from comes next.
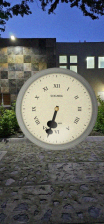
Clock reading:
6.33
